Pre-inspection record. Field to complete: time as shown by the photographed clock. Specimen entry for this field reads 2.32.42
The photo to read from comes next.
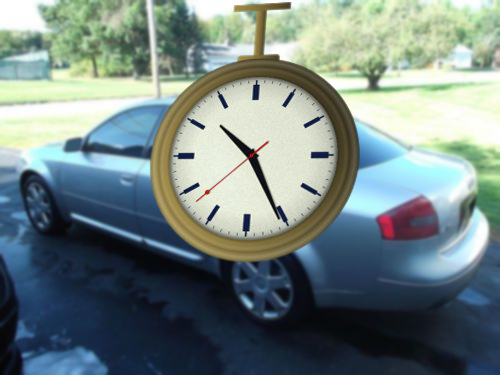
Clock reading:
10.25.38
